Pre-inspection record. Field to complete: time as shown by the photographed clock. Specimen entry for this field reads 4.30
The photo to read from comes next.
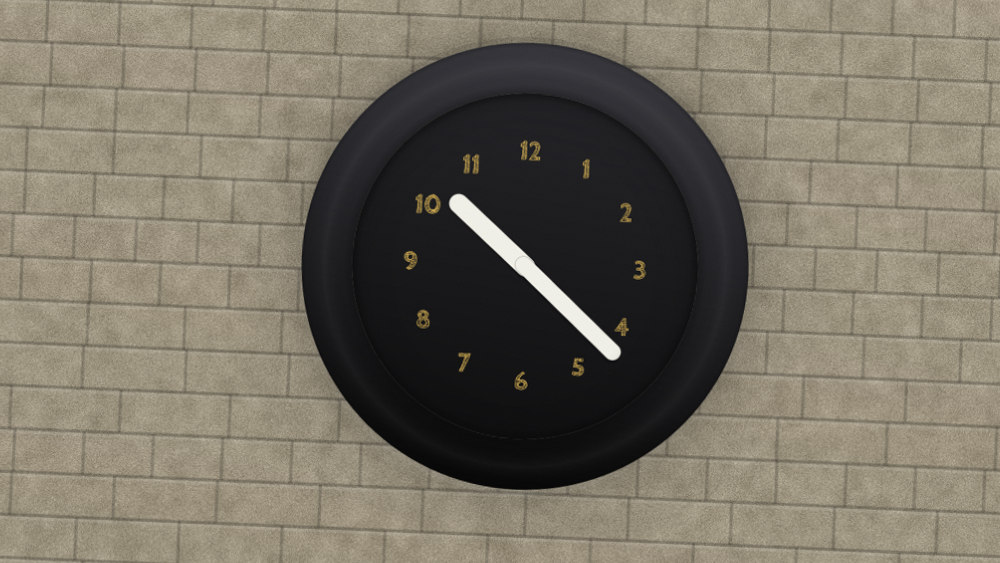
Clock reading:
10.22
